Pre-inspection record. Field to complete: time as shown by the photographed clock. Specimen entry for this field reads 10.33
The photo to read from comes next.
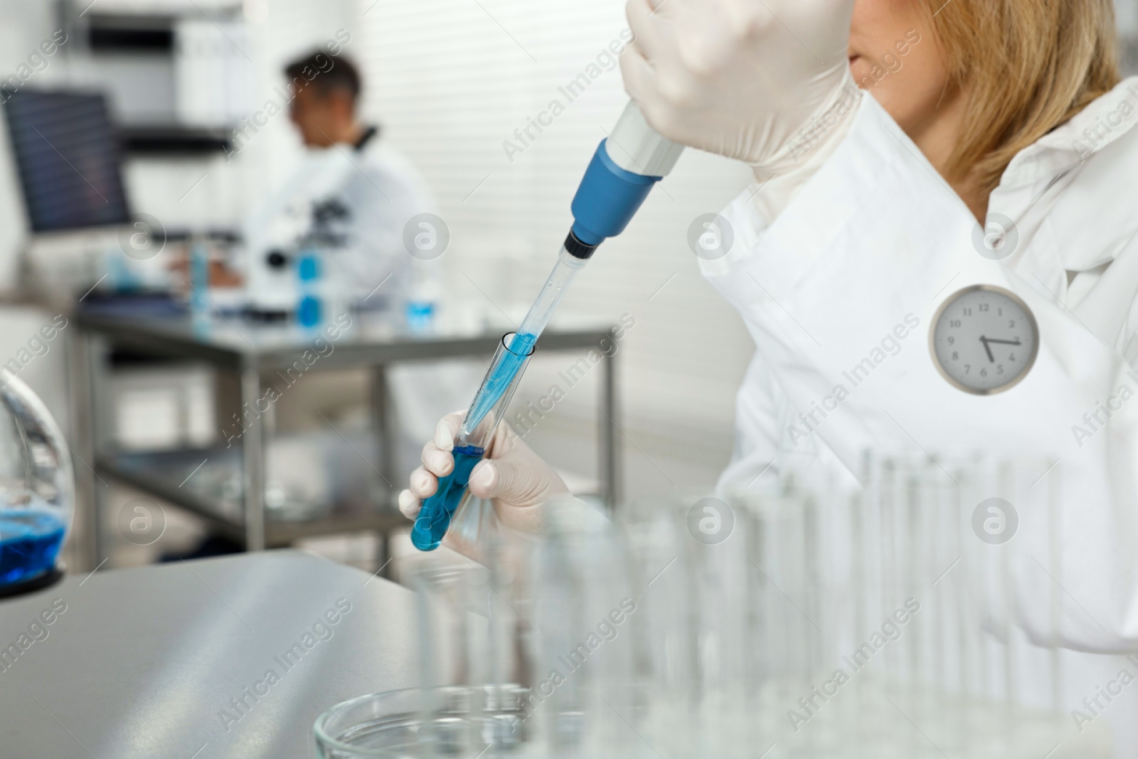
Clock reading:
5.16
